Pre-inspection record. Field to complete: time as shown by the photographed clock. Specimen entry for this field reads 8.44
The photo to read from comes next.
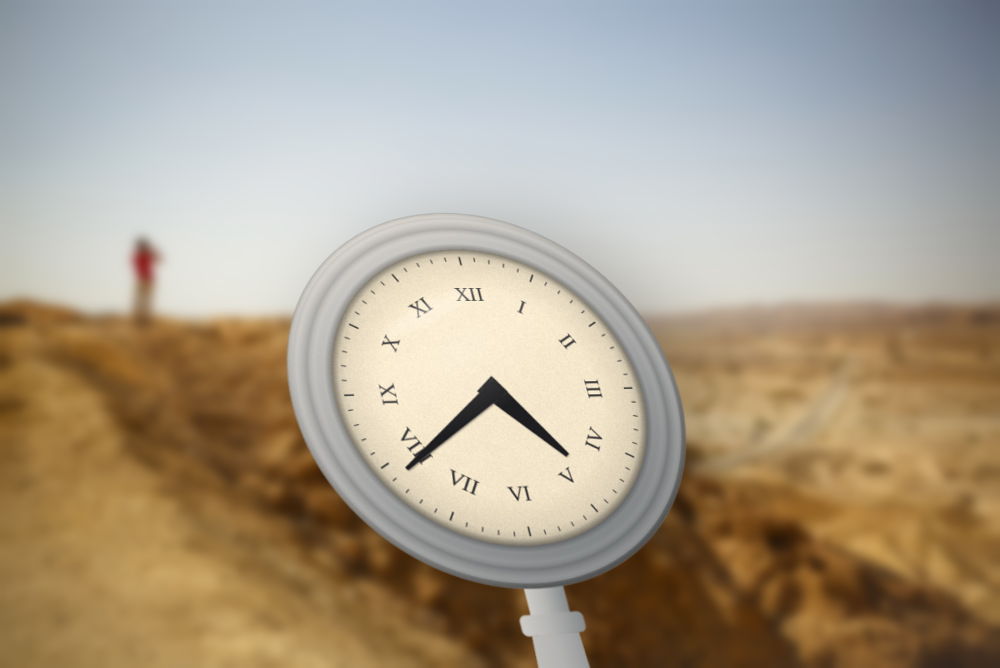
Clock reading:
4.39
